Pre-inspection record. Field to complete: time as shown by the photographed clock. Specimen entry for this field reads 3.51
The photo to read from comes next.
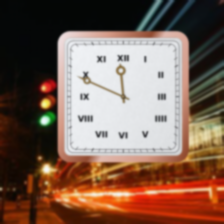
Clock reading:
11.49
